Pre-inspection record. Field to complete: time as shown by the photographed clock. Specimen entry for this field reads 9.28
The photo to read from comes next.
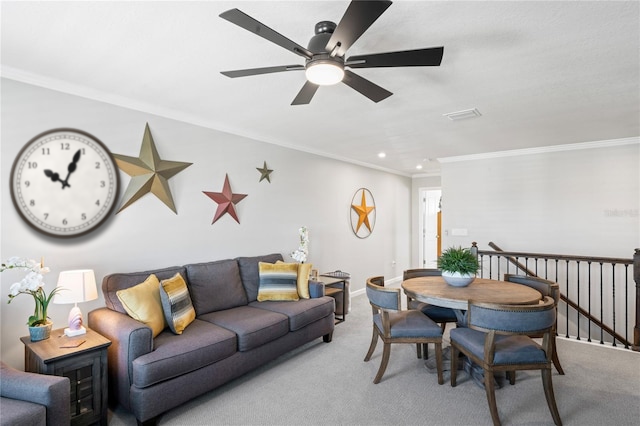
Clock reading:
10.04
